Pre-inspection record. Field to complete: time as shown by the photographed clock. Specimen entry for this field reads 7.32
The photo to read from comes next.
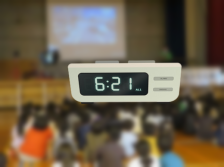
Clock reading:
6.21
